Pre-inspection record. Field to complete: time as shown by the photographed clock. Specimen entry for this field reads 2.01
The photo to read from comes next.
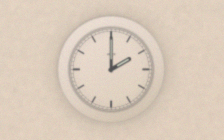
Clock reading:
2.00
